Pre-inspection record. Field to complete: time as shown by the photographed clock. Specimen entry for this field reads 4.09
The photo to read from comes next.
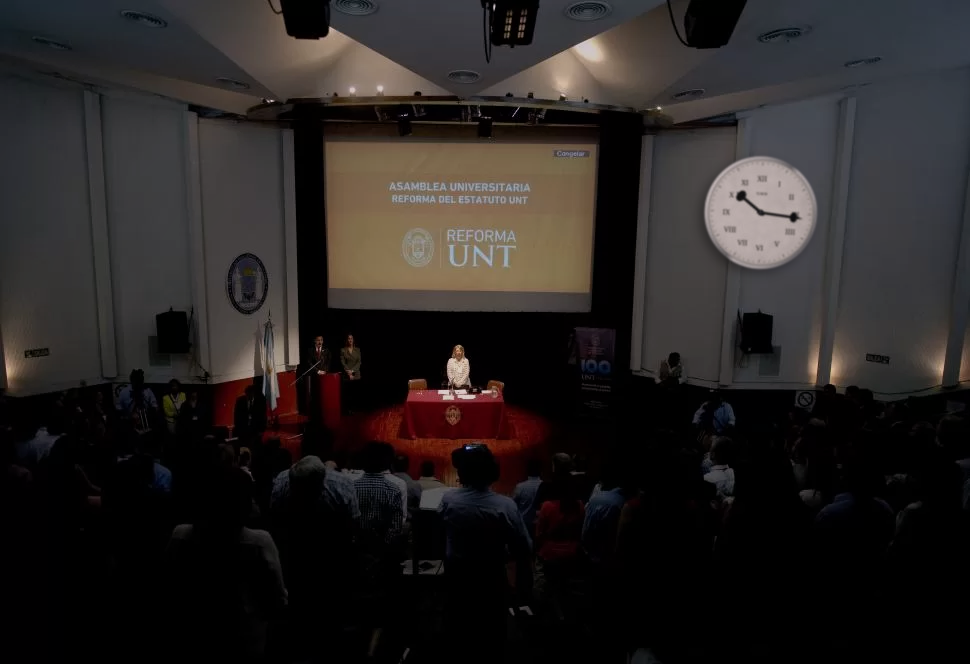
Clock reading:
10.16
